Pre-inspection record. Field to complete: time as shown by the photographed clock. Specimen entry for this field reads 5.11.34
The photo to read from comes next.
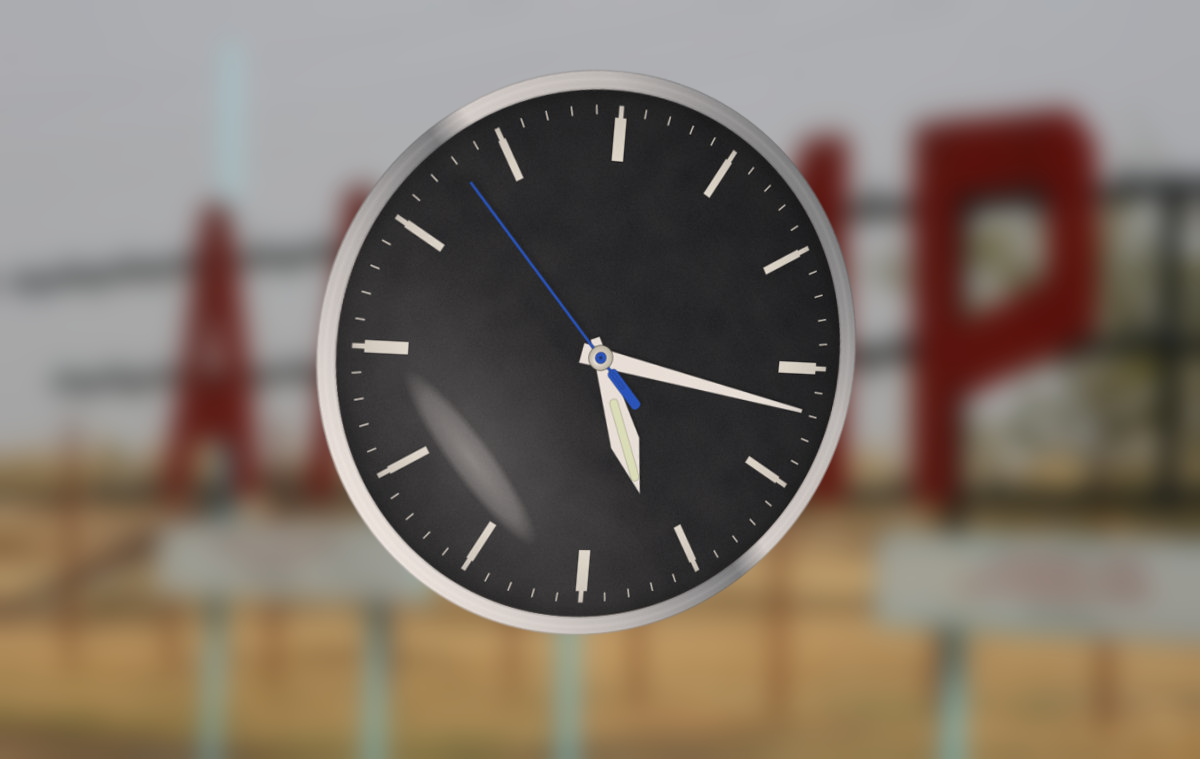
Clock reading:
5.16.53
